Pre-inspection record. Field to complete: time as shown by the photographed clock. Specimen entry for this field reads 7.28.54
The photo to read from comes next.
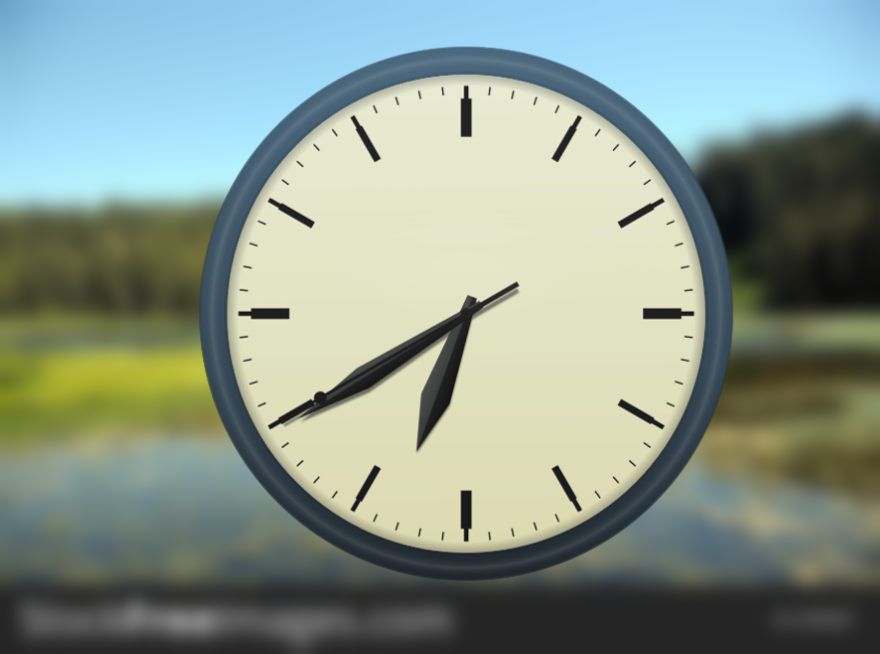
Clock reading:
6.39.40
